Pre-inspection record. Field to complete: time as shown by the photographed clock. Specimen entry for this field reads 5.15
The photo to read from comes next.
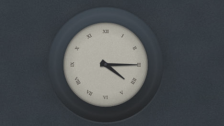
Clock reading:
4.15
